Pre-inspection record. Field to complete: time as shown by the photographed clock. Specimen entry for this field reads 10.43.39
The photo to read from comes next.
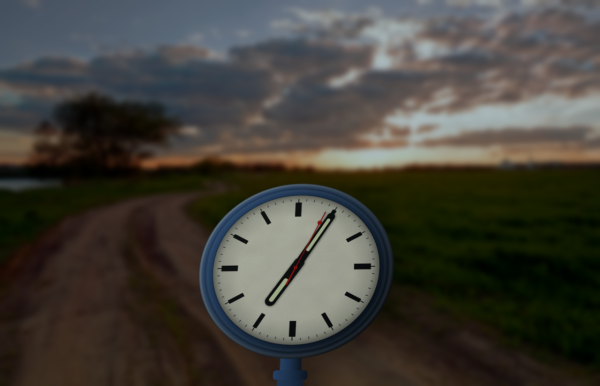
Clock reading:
7.05.04
